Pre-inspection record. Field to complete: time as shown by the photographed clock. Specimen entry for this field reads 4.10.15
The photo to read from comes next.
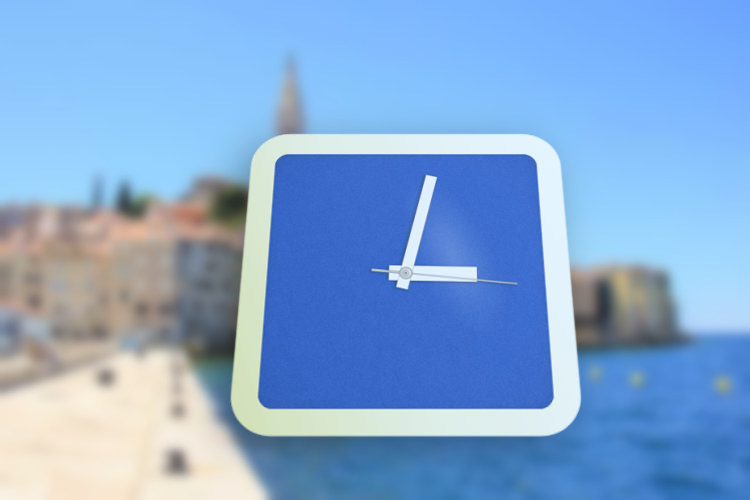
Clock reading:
3.02.16
